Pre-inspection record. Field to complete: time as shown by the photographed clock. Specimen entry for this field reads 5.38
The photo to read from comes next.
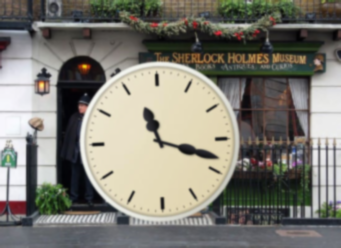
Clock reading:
11.18
